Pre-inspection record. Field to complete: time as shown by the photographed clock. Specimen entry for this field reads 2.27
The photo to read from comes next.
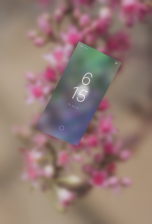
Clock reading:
6.15
